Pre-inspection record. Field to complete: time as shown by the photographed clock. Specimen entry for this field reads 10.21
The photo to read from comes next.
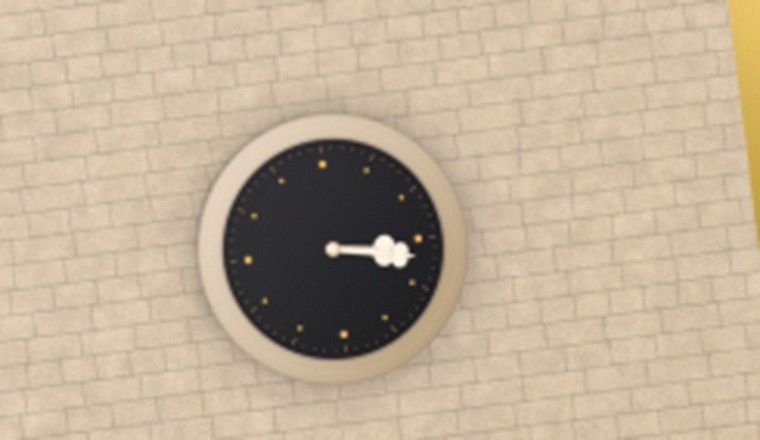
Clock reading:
3.17
